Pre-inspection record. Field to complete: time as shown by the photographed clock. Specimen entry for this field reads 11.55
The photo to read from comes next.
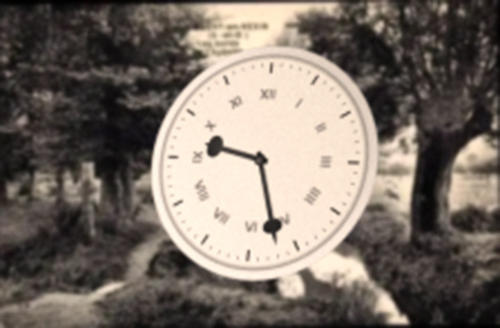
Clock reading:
9.27
